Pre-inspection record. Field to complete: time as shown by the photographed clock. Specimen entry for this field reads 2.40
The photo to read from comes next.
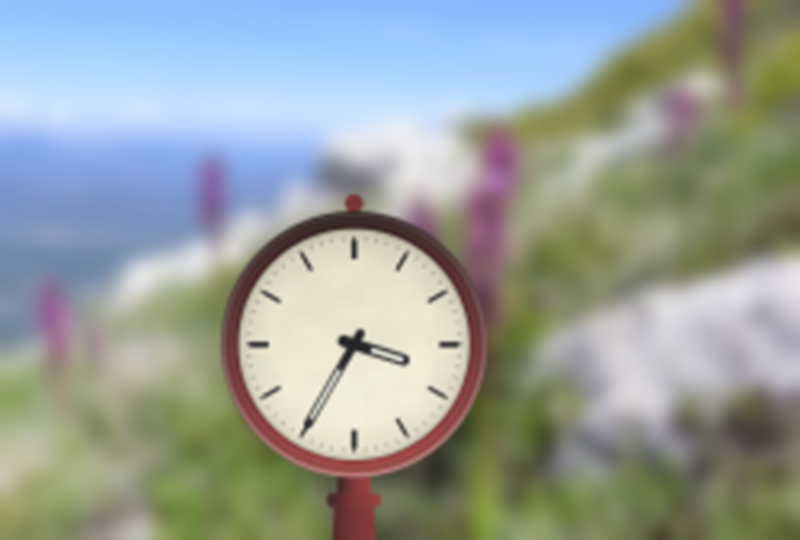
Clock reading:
3.35
